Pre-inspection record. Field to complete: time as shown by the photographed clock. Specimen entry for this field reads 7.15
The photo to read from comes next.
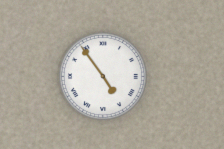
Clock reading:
4.54
